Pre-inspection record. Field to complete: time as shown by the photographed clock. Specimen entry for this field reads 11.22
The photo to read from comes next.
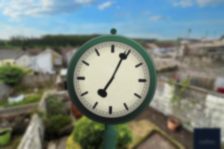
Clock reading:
7.04
